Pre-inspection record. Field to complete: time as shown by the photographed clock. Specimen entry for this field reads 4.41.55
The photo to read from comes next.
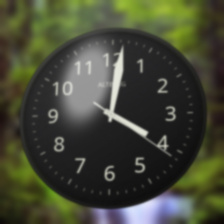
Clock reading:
4.01.21
